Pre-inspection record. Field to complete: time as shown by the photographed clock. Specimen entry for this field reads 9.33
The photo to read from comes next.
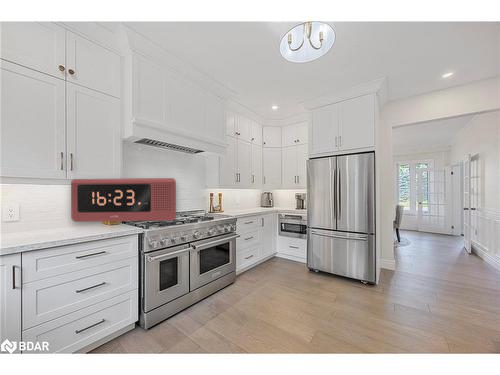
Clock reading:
16.23
